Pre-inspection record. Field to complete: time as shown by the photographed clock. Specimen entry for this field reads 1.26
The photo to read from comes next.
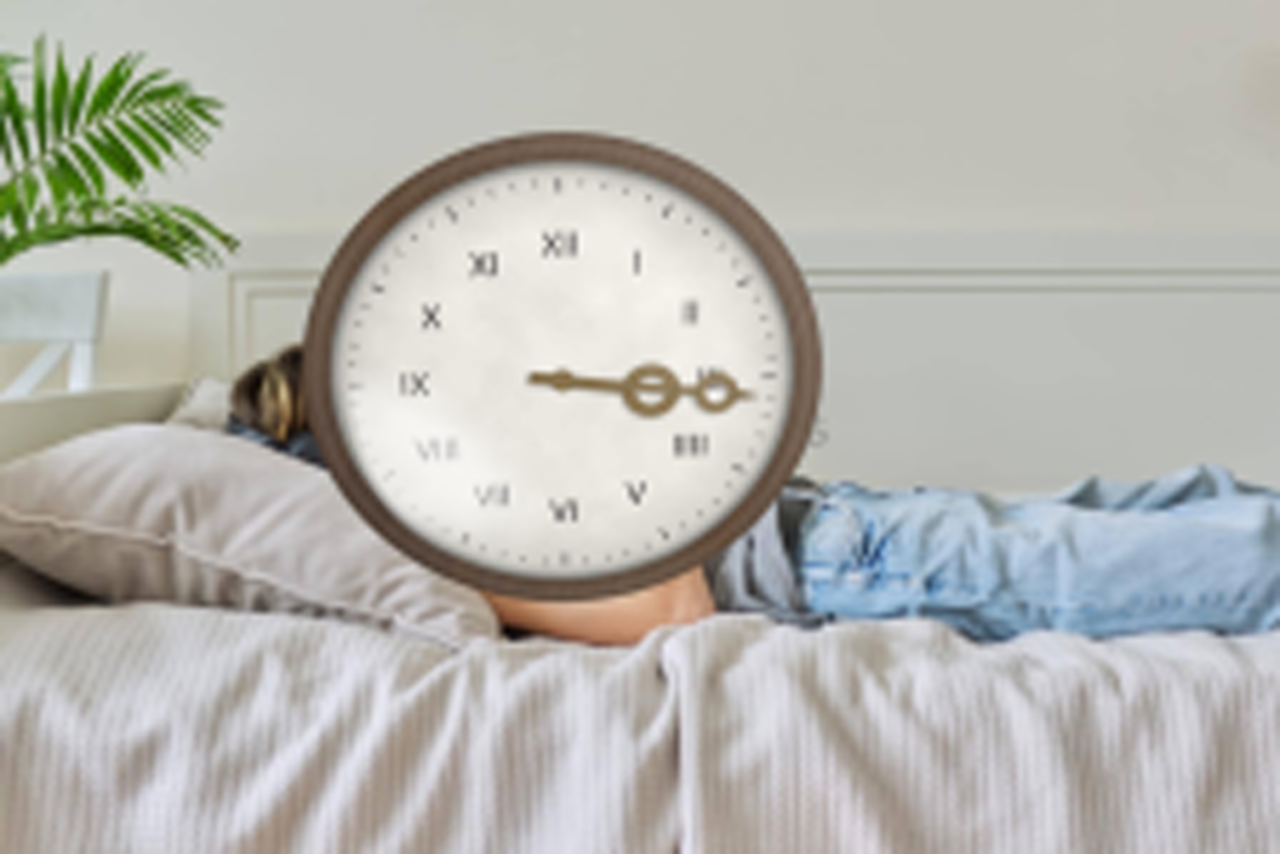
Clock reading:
3.16
